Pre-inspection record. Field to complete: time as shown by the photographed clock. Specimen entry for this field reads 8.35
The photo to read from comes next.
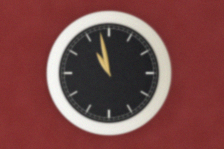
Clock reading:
10.58
